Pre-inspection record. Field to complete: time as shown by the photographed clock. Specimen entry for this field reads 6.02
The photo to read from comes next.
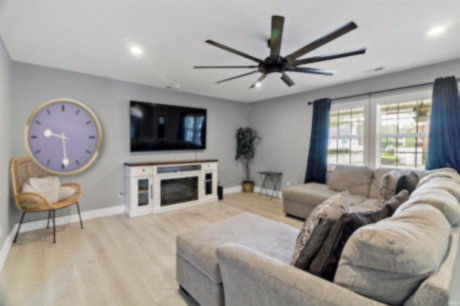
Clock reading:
9.29
